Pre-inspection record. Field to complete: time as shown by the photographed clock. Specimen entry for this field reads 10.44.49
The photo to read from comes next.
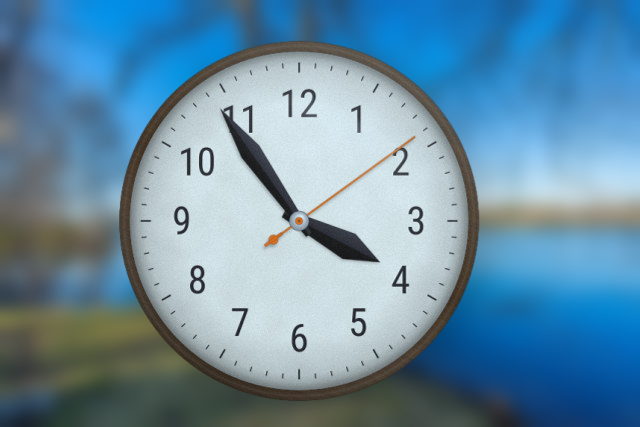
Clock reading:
3.54.09
